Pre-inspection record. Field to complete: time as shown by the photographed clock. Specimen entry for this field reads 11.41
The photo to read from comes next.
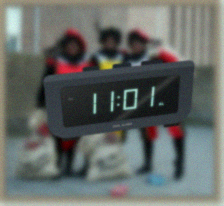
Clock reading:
11.01
